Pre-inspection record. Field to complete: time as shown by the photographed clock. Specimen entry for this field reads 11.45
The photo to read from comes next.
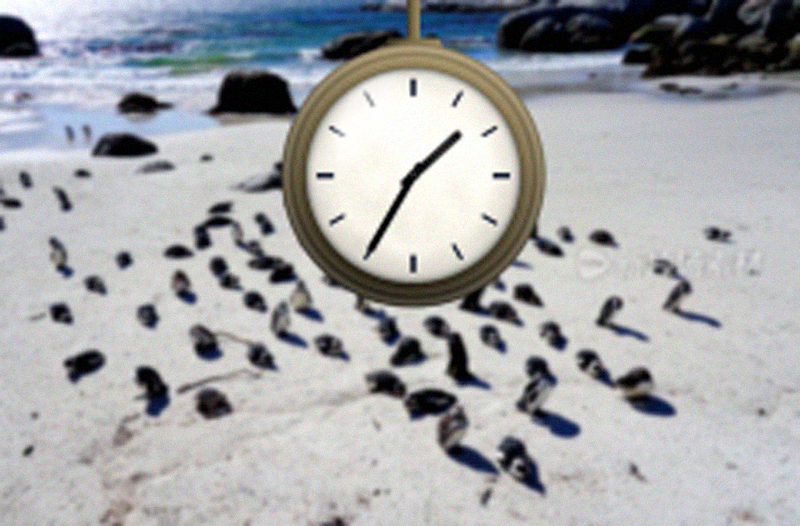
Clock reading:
1.35
